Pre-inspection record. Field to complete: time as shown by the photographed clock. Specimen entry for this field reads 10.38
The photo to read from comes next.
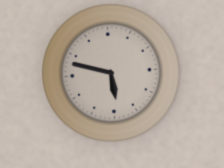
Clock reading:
5.48
